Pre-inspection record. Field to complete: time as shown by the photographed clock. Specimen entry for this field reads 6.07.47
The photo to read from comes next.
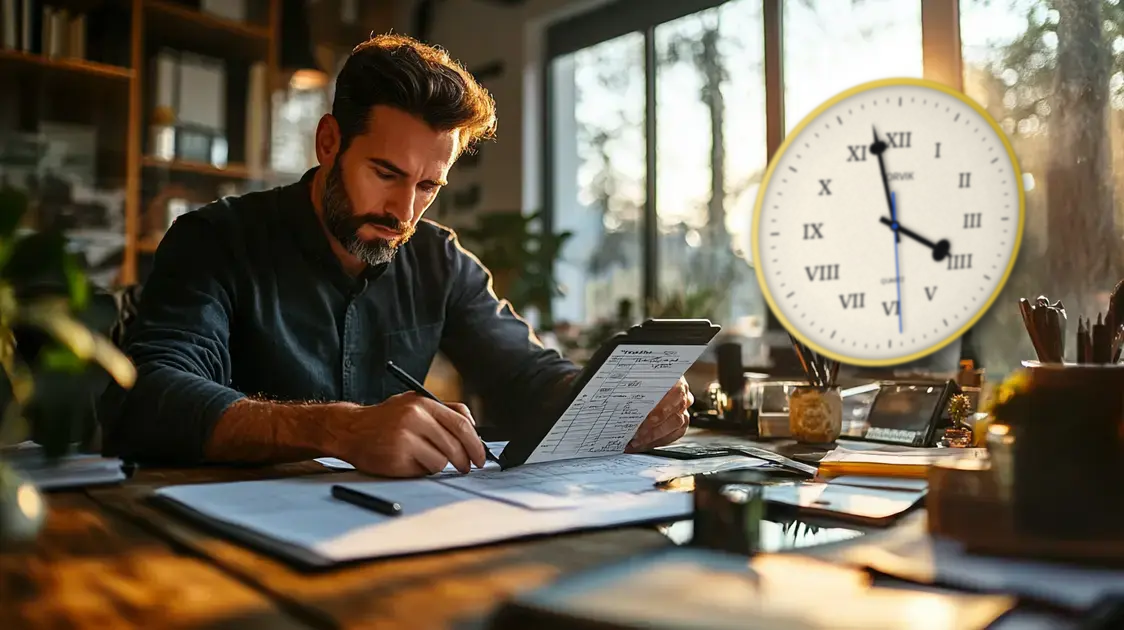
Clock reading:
3.57.29
